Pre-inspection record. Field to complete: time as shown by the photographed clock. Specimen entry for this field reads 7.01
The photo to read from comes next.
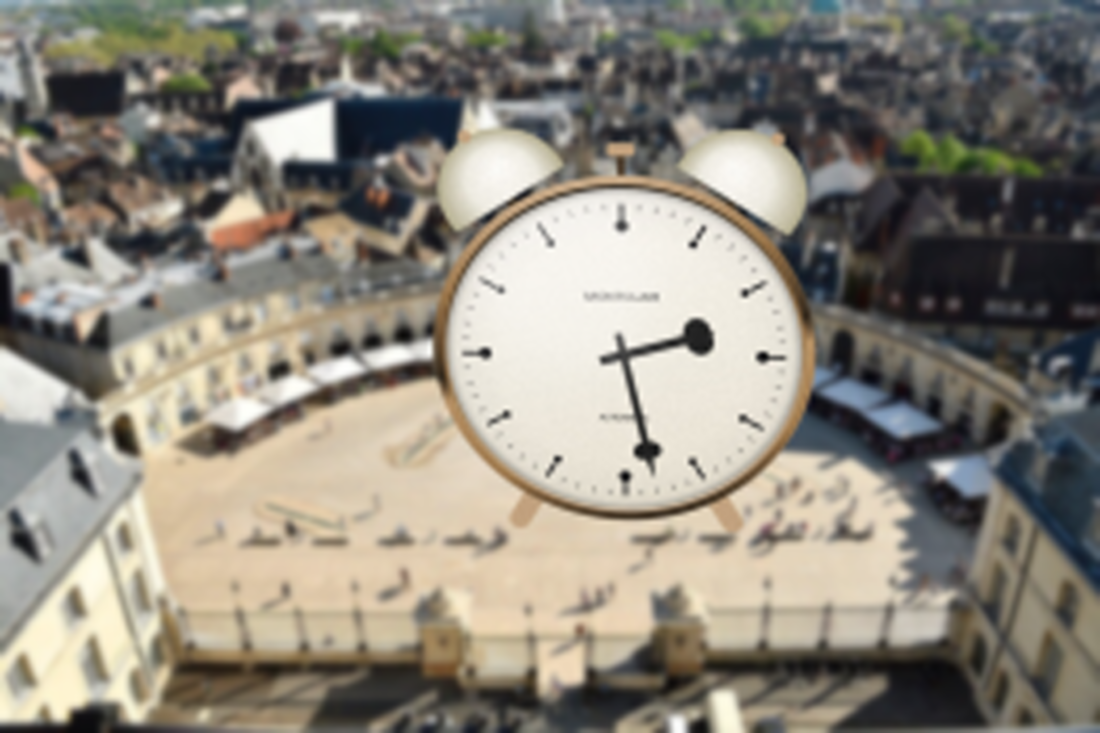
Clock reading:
2.28
